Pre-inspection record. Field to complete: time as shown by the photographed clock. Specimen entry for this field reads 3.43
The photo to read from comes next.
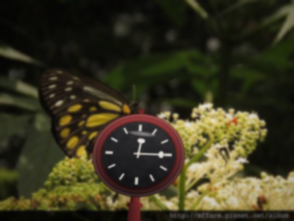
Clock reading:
12.15
